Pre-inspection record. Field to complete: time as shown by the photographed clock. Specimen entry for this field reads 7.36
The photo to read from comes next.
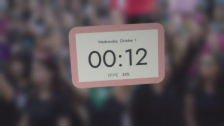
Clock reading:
0.12
